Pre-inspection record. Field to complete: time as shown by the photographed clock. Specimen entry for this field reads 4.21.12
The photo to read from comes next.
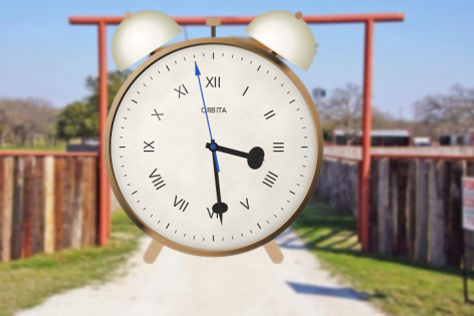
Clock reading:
3.28.58
